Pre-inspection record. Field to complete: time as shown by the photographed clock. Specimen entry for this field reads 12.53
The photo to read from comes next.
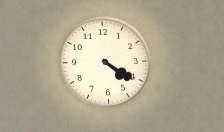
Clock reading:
4.21
